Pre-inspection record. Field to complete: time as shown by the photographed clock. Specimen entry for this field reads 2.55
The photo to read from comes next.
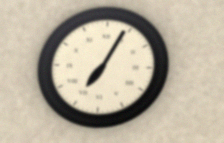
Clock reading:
7.04
